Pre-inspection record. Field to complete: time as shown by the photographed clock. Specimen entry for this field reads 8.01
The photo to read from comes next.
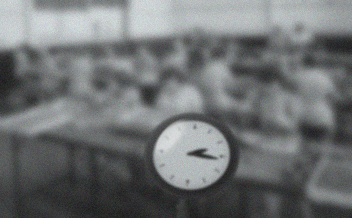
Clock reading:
2.16
